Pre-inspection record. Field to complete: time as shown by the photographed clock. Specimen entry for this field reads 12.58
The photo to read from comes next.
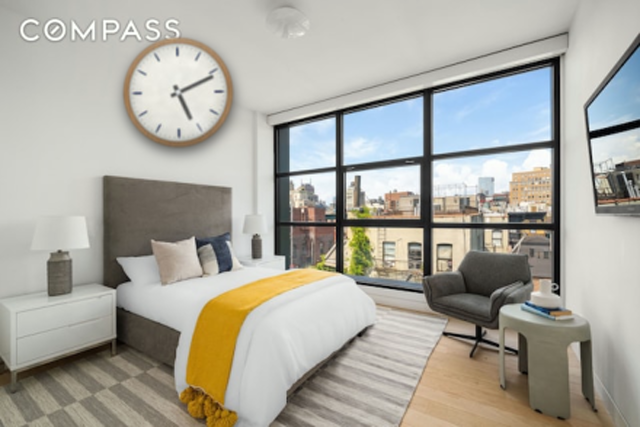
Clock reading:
5.11
